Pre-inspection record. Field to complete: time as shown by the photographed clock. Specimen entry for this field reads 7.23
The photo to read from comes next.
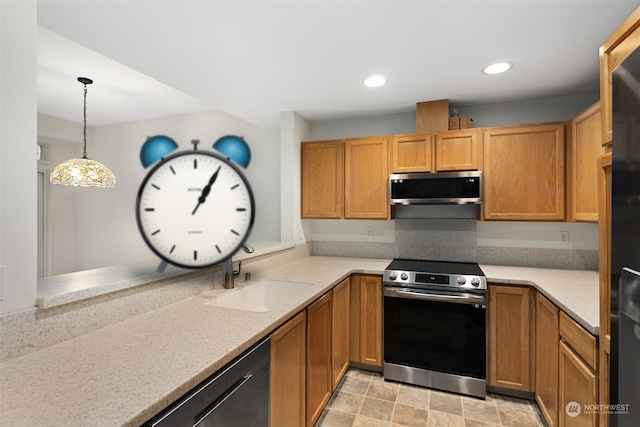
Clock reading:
1.05
